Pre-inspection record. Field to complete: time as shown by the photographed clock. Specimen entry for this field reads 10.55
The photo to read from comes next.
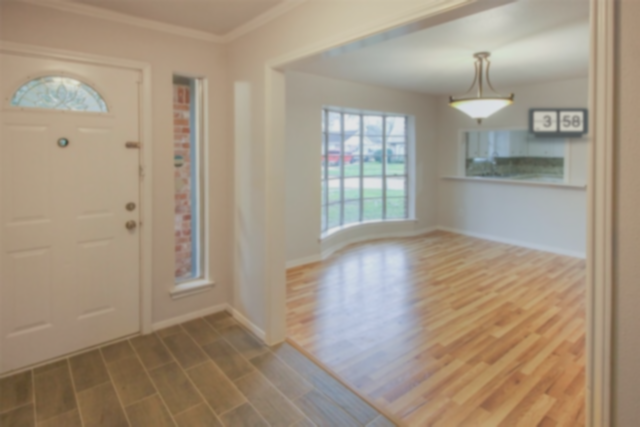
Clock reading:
3.58
